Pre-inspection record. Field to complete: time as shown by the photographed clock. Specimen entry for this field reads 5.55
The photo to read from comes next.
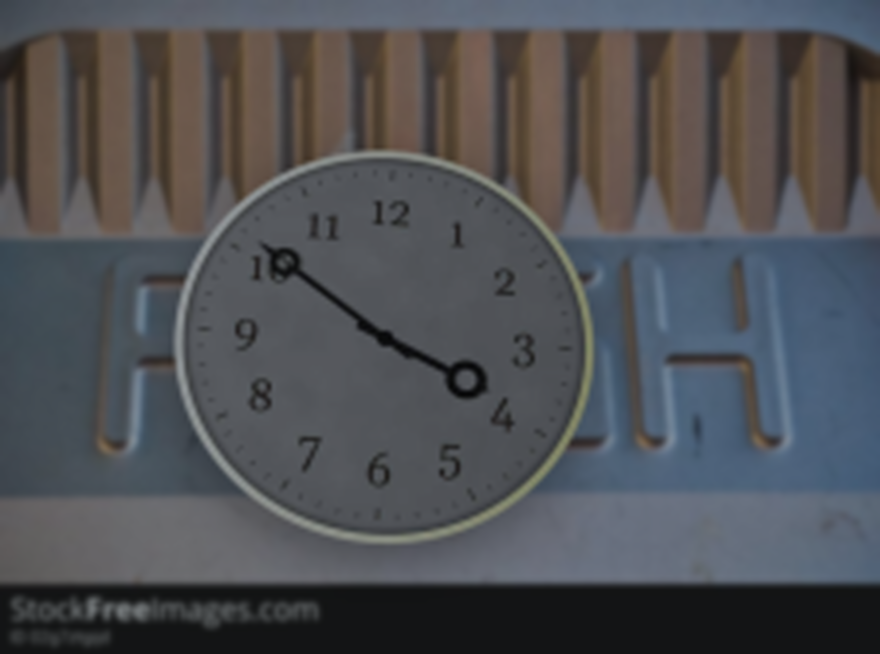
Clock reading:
3.51
